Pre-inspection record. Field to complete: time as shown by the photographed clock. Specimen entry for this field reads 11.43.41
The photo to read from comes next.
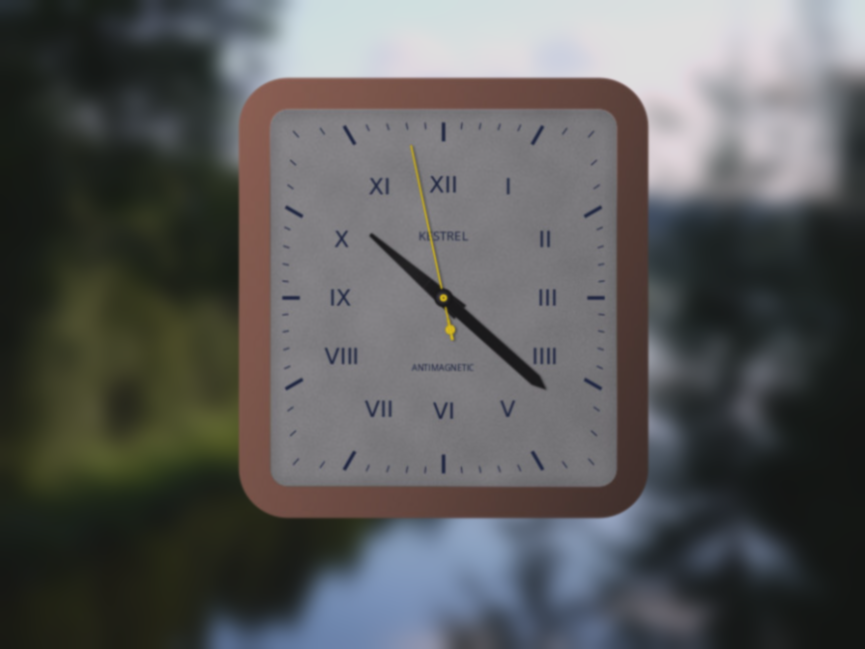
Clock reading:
10.21.58
